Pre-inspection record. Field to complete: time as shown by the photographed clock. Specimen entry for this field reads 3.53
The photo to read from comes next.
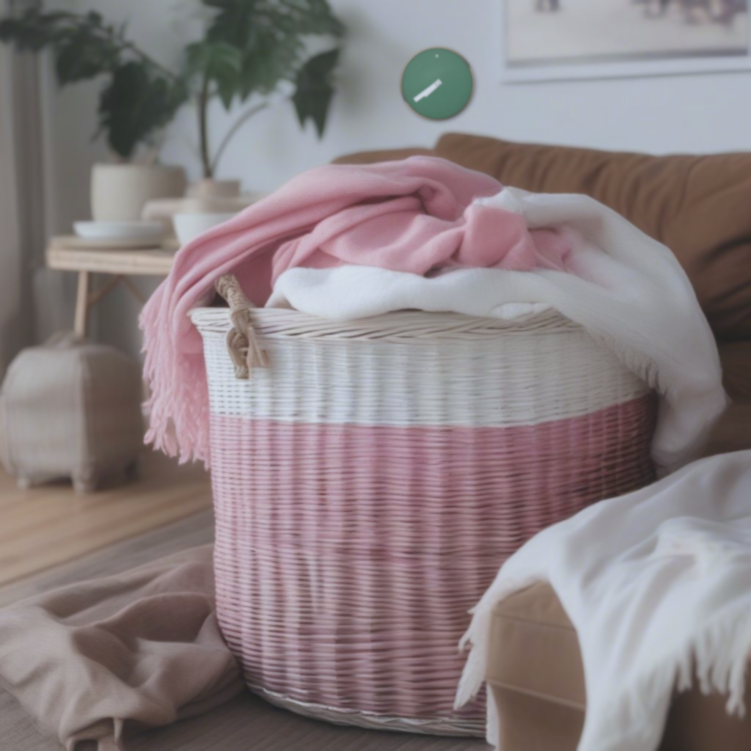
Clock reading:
7.39
